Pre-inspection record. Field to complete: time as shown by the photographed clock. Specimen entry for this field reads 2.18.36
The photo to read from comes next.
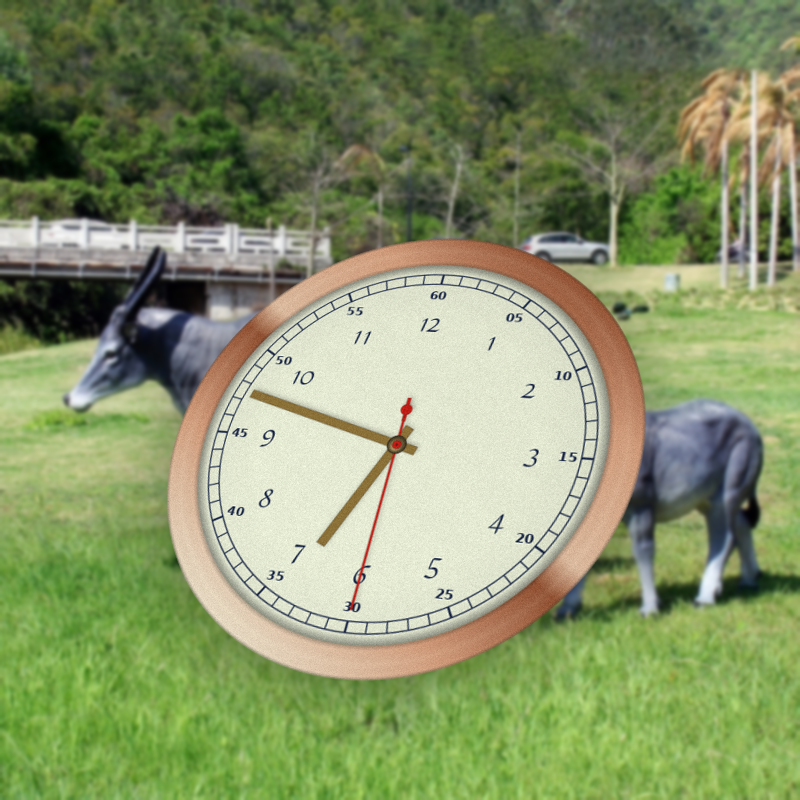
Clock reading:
6.47.30
